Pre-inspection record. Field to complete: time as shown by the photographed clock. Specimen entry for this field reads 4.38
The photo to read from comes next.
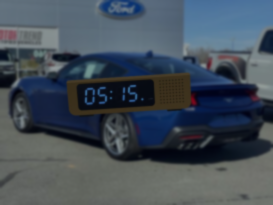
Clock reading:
5.15
